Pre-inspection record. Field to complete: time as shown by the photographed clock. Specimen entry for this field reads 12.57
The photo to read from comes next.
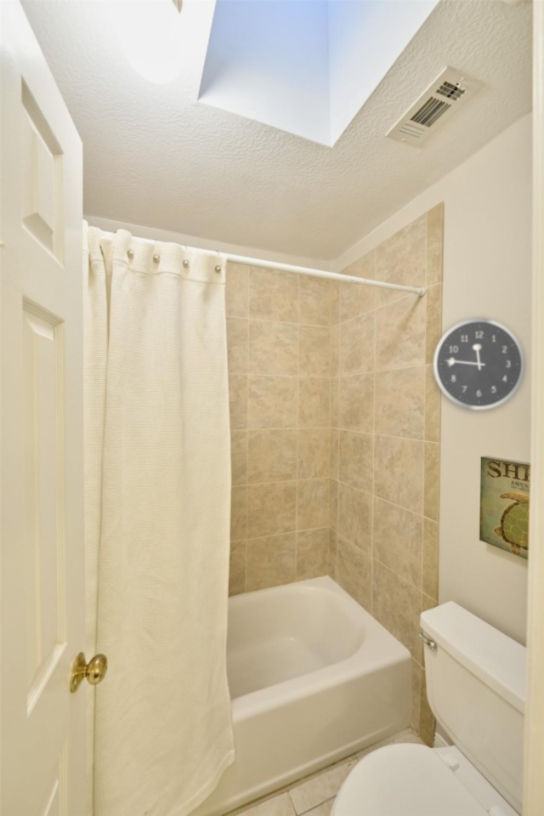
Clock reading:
11.46
